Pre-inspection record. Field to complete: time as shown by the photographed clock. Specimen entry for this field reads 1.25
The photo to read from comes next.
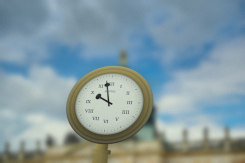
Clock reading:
9.58
